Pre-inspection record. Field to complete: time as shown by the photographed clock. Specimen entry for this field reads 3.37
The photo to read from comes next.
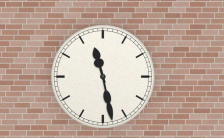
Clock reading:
11.28
